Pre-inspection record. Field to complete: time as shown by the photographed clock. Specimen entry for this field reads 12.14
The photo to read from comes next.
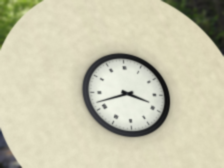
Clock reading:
3.42
